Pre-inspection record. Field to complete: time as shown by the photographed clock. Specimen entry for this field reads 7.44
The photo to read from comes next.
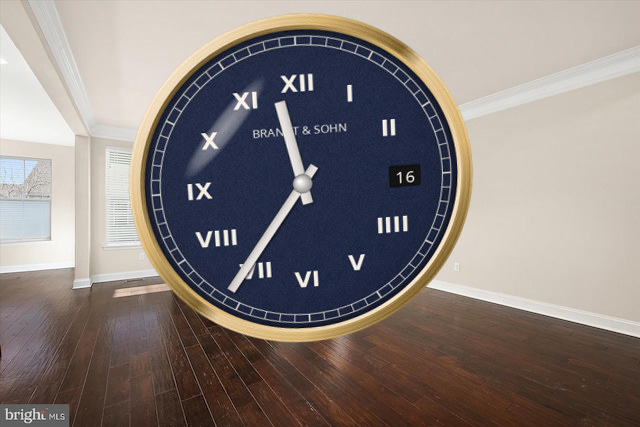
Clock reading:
11.36
